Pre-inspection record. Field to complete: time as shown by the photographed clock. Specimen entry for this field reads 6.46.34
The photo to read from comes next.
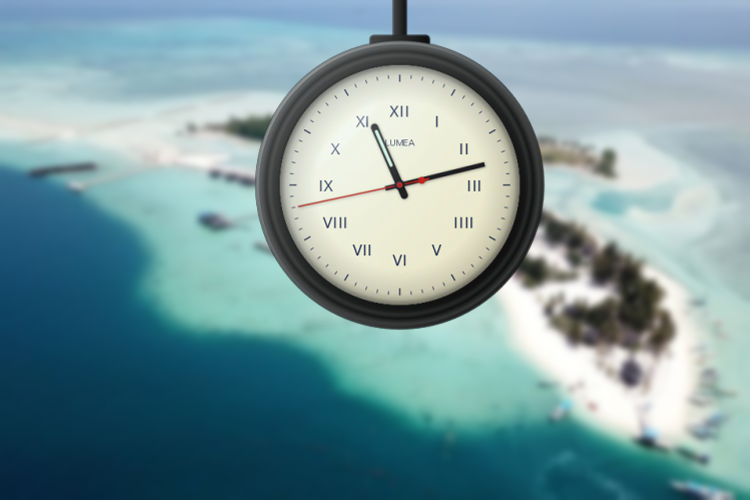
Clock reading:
11.12.43
